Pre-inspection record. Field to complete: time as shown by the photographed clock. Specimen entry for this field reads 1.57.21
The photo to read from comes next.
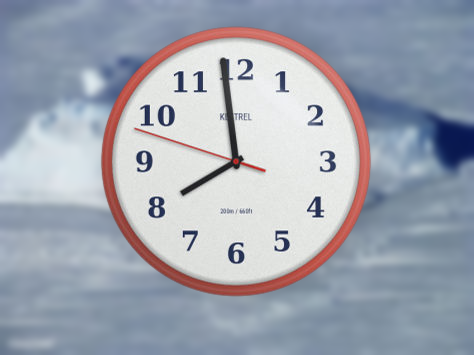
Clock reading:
7.58.48
